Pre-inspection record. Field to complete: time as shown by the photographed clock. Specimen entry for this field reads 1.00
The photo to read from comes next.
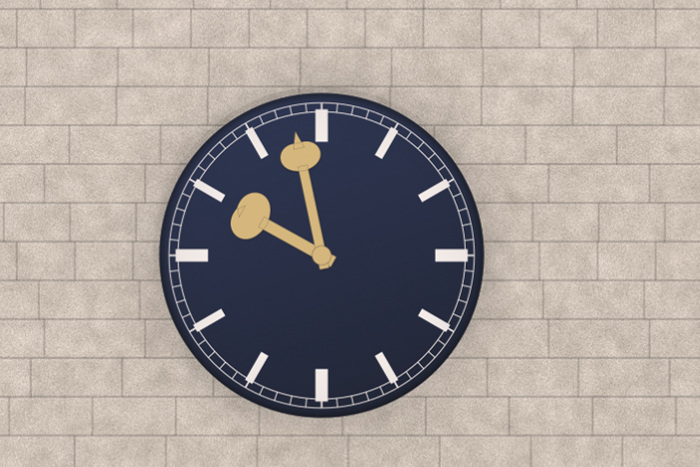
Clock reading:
9.58
